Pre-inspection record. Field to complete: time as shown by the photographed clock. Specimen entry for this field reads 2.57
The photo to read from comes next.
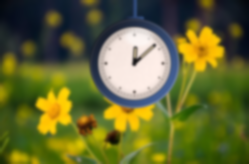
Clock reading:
12.08
